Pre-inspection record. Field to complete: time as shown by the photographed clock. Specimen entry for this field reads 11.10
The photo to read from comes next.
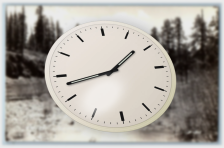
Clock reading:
1.43
